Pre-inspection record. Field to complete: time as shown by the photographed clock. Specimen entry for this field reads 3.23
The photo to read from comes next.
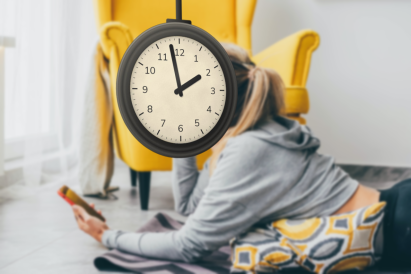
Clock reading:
1.58
